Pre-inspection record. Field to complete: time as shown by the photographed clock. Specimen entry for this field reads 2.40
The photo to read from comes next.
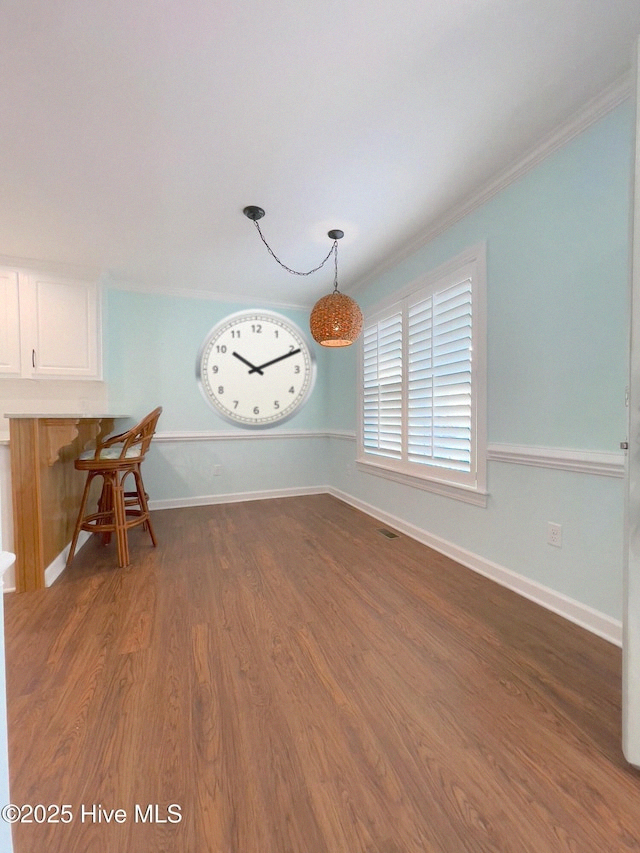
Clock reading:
10.11
